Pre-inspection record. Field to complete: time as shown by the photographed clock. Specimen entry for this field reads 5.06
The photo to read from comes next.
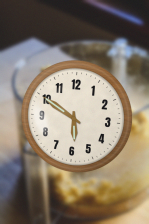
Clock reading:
5.50
